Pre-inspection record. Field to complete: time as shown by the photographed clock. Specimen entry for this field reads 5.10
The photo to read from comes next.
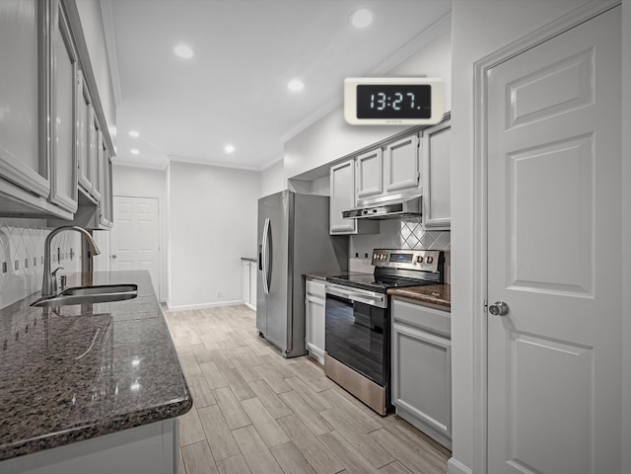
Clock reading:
13.27
